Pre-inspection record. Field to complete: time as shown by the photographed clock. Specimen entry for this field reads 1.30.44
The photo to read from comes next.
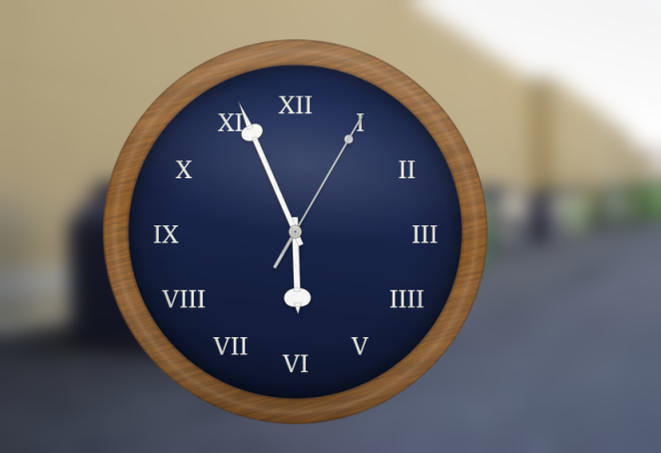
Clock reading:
5.56.05
